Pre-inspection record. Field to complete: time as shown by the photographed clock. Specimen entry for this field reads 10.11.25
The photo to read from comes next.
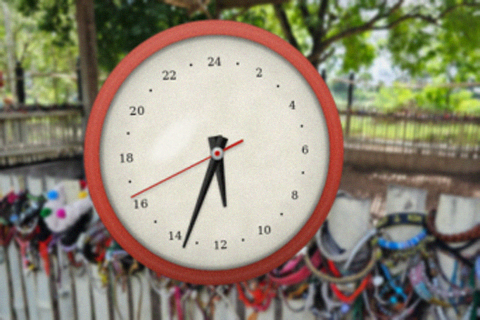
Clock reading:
11.33.41
